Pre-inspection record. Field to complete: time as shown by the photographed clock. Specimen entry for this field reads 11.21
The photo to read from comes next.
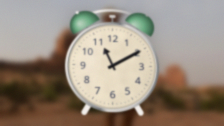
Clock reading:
11.10
